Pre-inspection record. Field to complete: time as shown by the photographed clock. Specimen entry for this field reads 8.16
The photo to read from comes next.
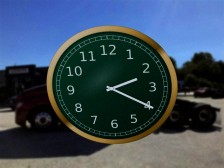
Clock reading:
2.20
